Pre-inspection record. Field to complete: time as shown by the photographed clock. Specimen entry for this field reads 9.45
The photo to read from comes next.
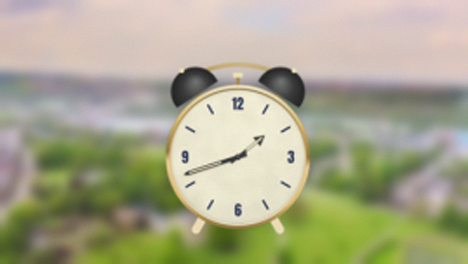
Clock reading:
1.42
